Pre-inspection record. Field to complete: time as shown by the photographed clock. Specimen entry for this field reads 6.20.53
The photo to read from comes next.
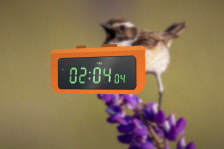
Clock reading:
2.04.04
